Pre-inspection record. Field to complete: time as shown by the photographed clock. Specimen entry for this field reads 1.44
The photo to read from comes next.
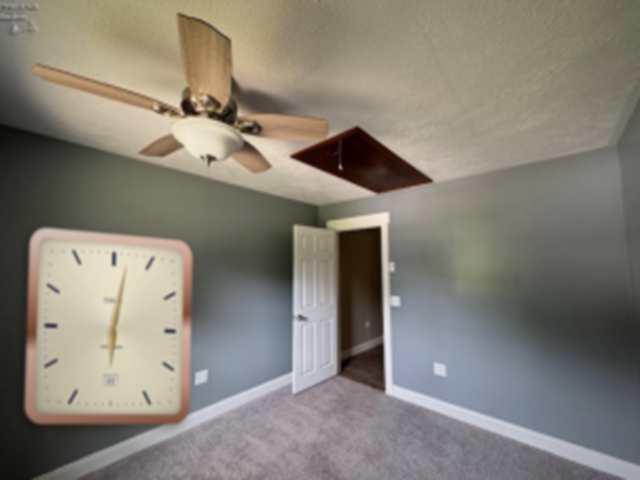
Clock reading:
6.02
